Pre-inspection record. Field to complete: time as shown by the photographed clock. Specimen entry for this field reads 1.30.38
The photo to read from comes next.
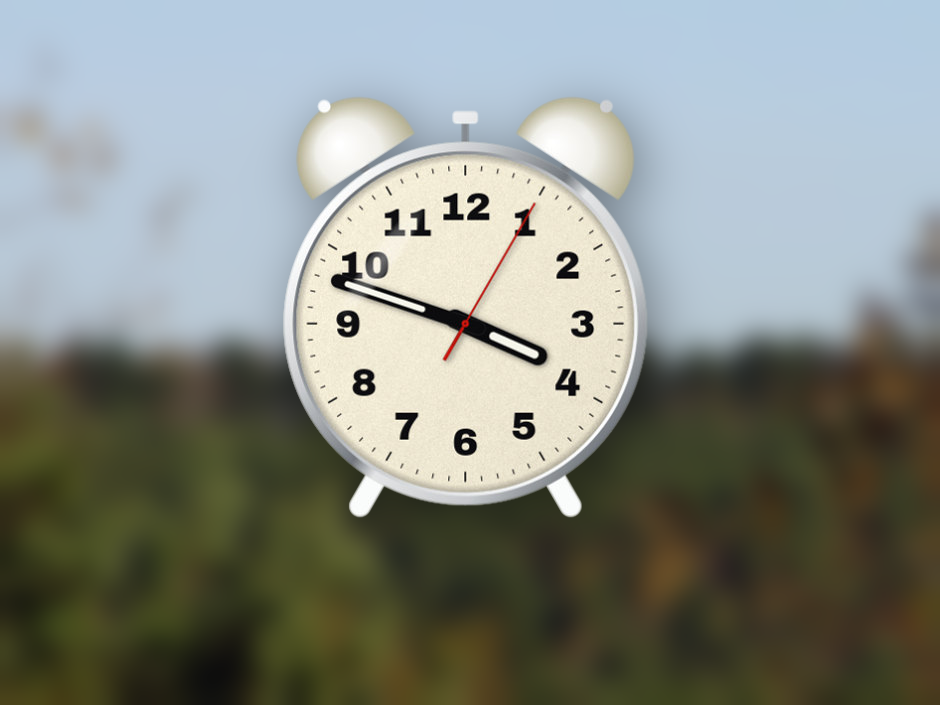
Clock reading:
3.48.05
